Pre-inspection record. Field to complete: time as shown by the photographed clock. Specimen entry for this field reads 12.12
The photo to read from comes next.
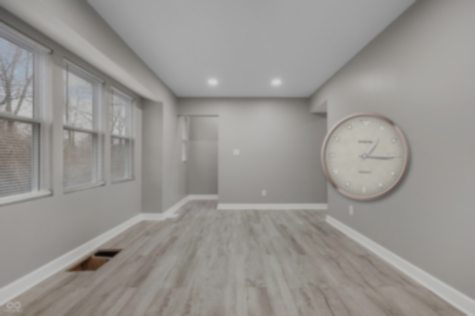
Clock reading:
1.15
